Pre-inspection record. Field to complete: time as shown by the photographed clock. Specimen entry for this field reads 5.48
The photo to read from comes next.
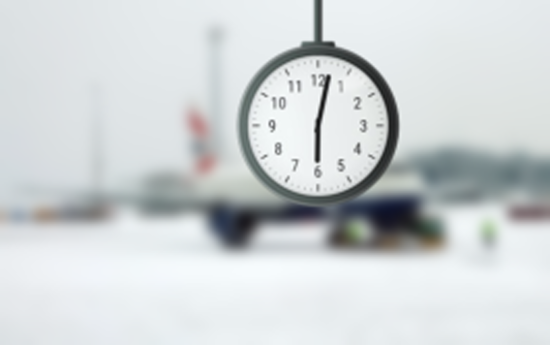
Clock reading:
6.02
